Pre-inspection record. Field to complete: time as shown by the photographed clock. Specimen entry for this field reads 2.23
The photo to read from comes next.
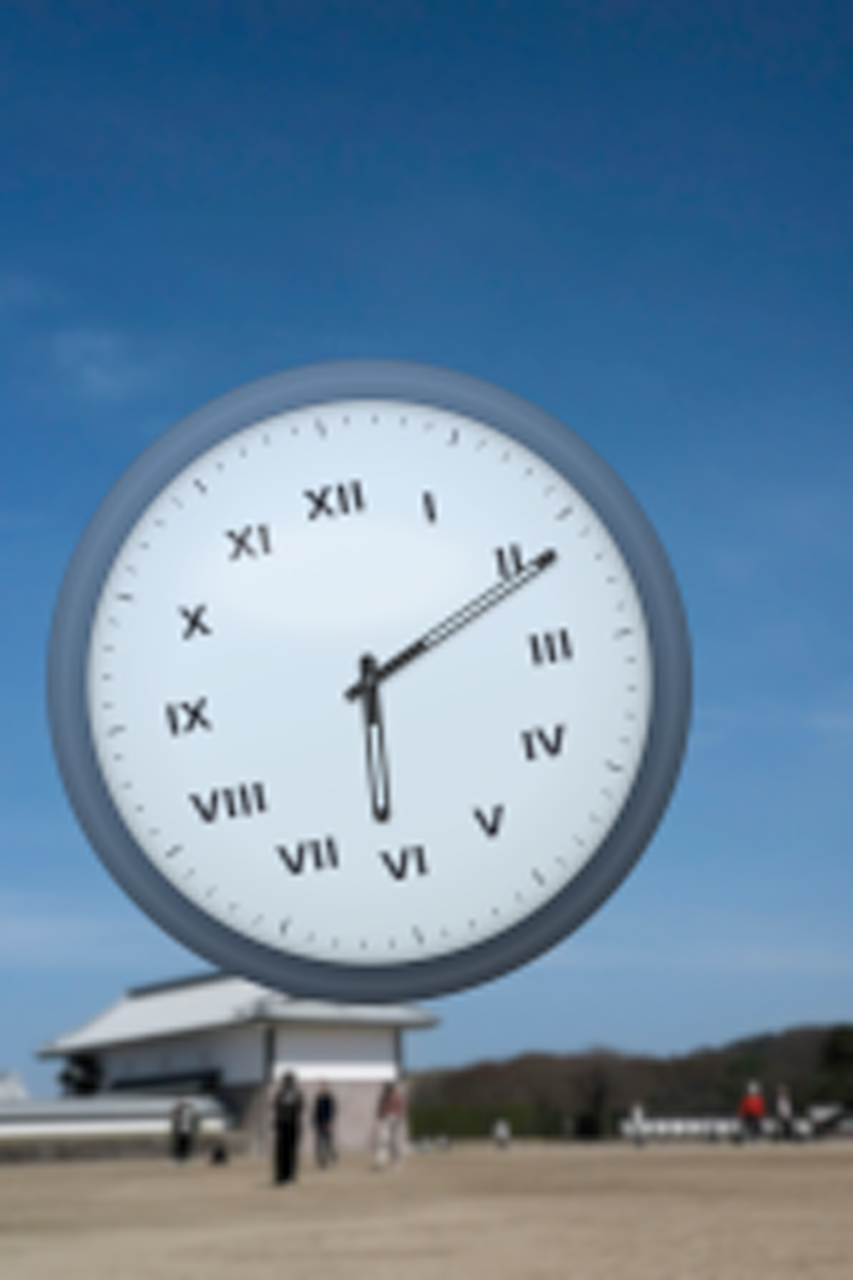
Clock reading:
6.11
